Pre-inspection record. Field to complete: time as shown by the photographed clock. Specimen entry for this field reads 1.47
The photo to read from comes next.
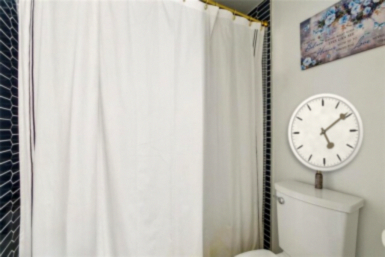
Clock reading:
5.09
